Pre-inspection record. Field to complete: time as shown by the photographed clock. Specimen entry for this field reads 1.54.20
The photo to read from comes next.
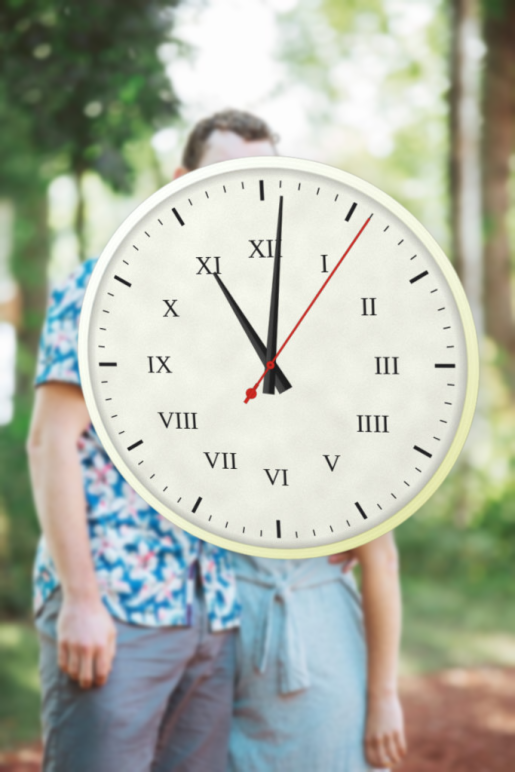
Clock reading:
11.01.06
